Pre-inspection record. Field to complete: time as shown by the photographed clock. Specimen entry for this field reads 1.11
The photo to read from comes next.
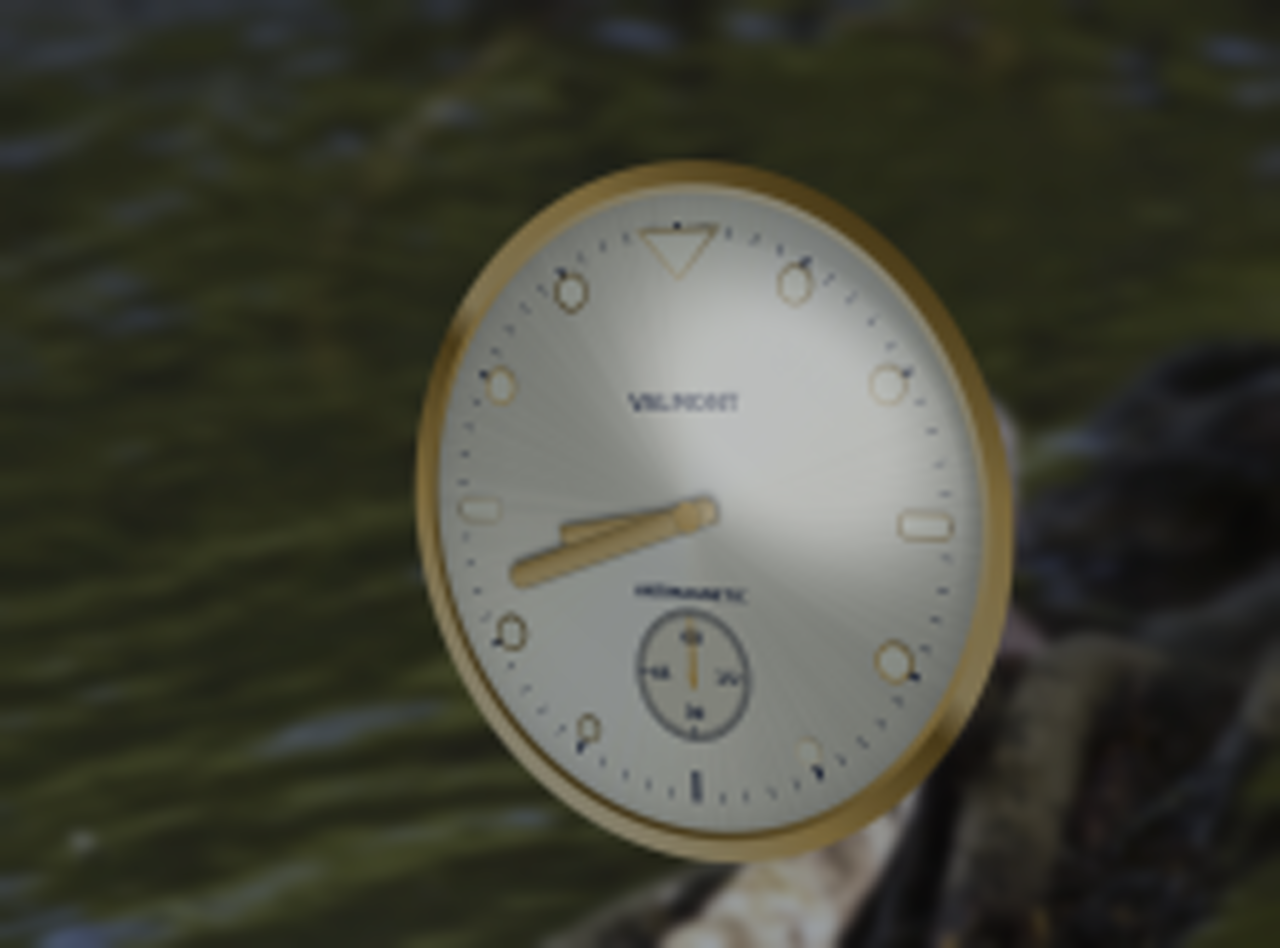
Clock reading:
8.42
